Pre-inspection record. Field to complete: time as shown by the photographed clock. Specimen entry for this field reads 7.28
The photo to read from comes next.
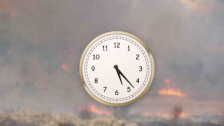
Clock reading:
5.23
